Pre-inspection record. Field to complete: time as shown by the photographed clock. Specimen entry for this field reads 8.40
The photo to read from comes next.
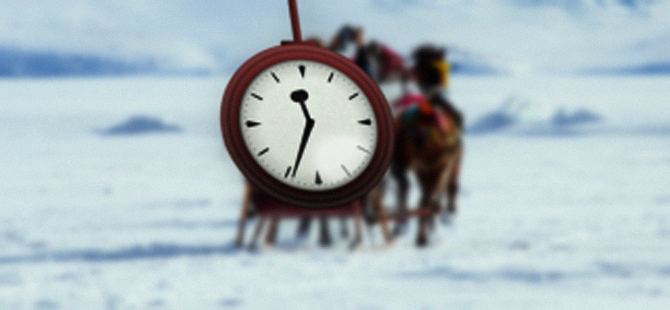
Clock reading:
11.34
